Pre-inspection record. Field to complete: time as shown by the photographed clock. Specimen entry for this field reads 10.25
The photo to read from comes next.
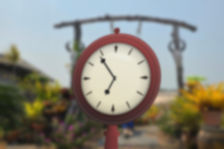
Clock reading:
6.54
